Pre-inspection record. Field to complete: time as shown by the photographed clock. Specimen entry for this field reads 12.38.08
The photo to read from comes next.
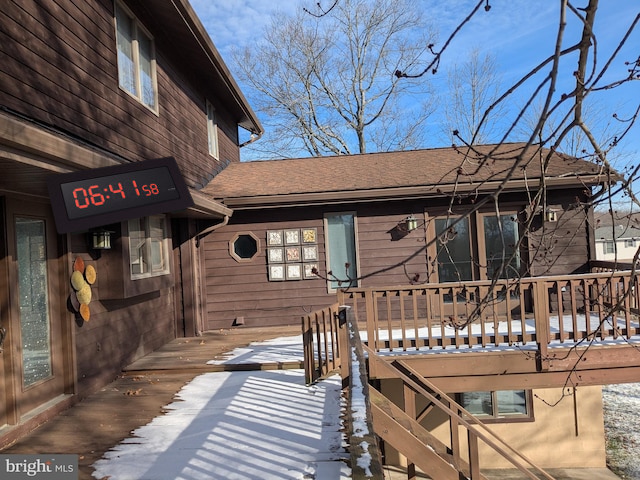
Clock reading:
6.41.58
